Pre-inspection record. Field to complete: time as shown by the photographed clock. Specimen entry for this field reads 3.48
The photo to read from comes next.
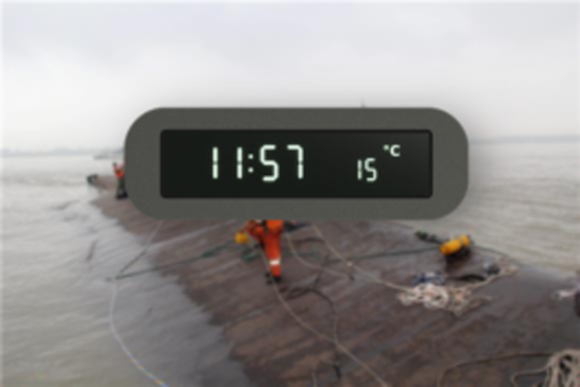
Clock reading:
11.57
